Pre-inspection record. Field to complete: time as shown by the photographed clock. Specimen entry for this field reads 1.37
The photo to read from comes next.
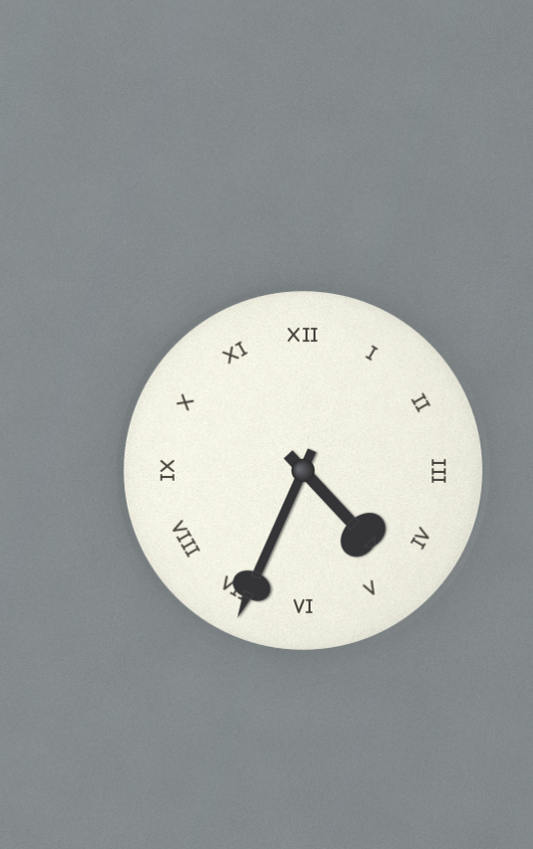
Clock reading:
4.34
